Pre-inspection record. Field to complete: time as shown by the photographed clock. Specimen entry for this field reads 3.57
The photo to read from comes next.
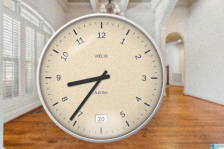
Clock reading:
8.36
